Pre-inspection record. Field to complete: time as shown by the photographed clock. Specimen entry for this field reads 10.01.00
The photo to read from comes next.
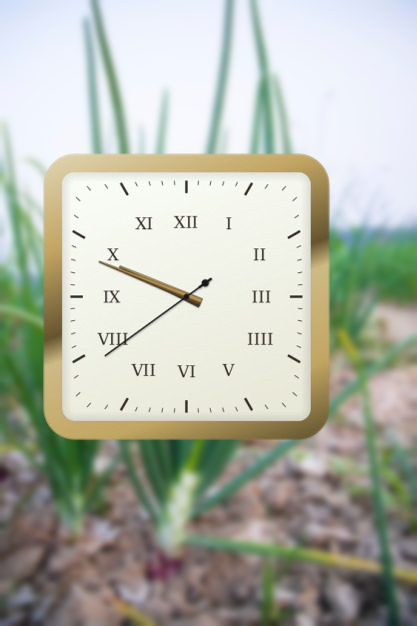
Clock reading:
9.48.39
